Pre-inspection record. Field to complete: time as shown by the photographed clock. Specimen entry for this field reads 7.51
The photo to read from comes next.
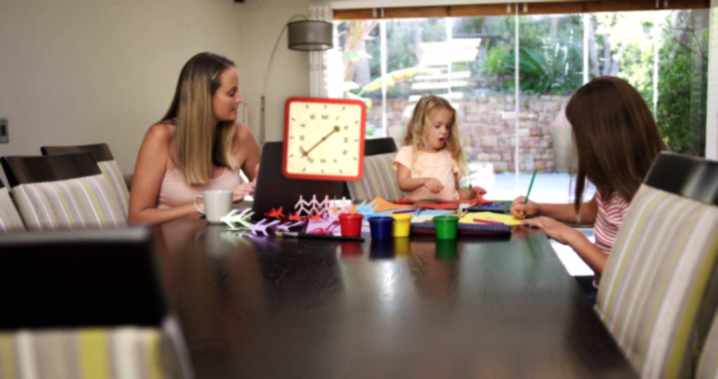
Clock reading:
1.38
